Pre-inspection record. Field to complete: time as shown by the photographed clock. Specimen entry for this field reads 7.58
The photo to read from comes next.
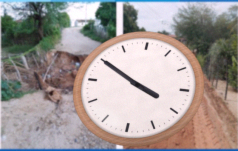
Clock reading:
3.50
